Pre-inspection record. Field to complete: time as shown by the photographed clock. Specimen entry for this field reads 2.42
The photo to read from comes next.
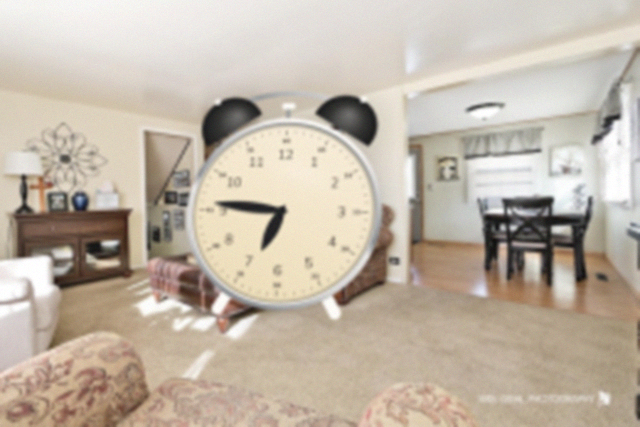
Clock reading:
6.46
